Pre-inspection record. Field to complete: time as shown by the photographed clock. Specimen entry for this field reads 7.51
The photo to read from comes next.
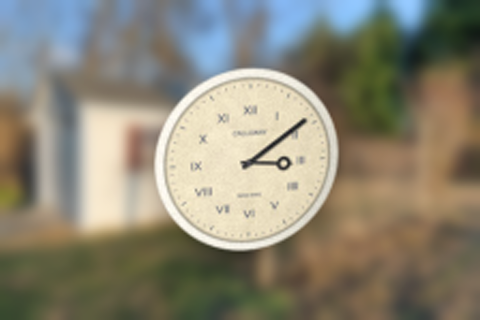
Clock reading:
3.09
